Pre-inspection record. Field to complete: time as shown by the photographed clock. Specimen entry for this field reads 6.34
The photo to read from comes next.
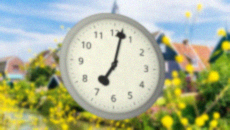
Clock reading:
7.02
